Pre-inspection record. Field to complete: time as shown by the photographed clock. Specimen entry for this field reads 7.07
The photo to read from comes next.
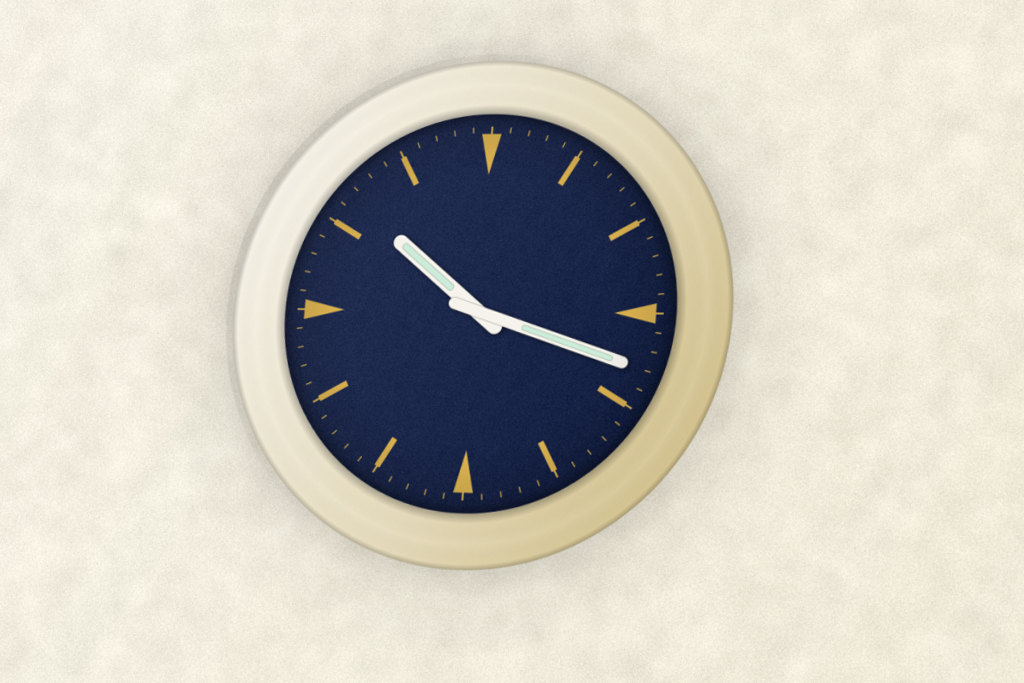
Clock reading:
10.18
